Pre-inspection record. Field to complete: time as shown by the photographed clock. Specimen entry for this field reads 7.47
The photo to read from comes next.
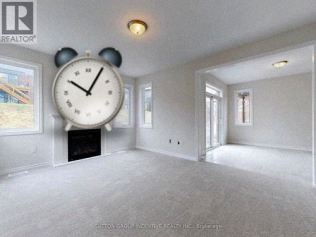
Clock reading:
10.05
